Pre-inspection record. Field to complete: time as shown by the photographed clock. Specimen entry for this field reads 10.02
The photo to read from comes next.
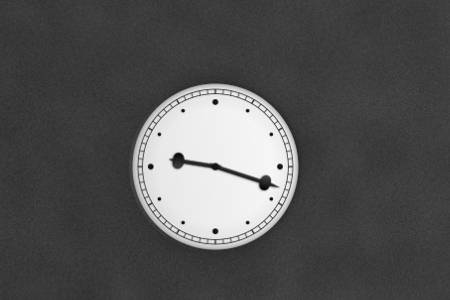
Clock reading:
9.18
